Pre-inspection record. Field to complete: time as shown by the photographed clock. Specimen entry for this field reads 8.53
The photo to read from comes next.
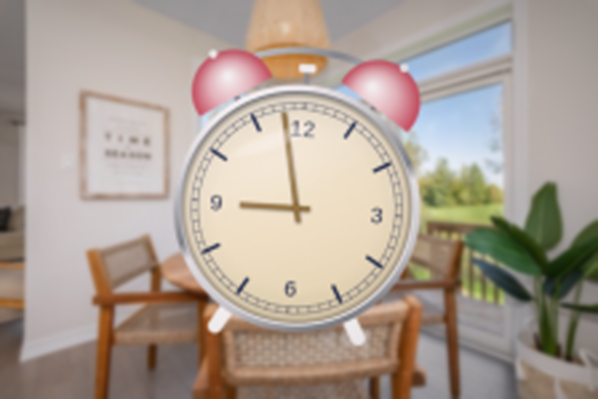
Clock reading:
8.58
